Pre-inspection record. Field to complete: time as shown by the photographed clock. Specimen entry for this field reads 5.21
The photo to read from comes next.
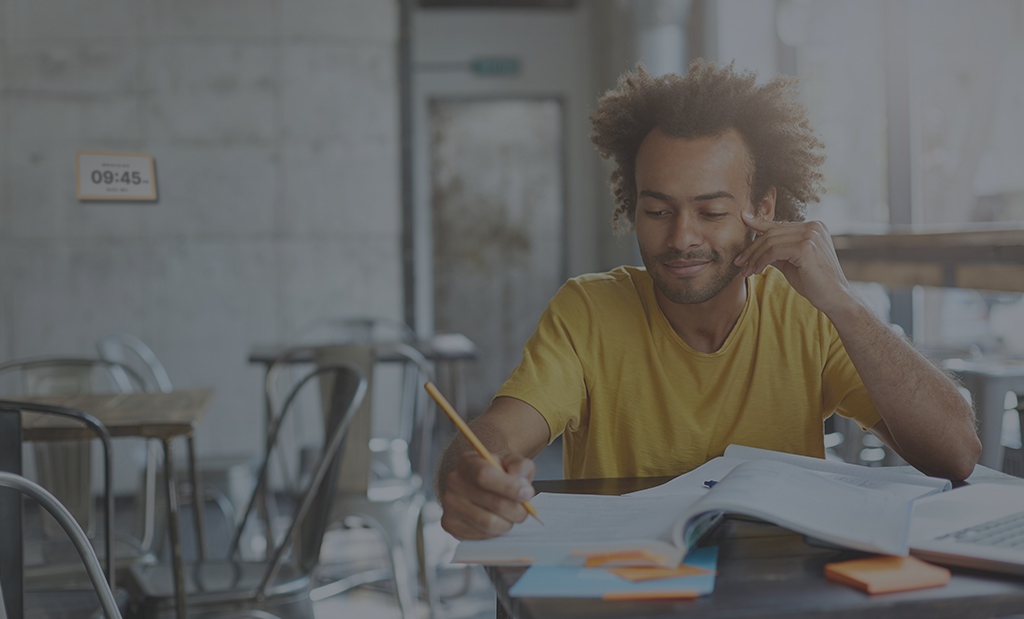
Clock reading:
9.45
